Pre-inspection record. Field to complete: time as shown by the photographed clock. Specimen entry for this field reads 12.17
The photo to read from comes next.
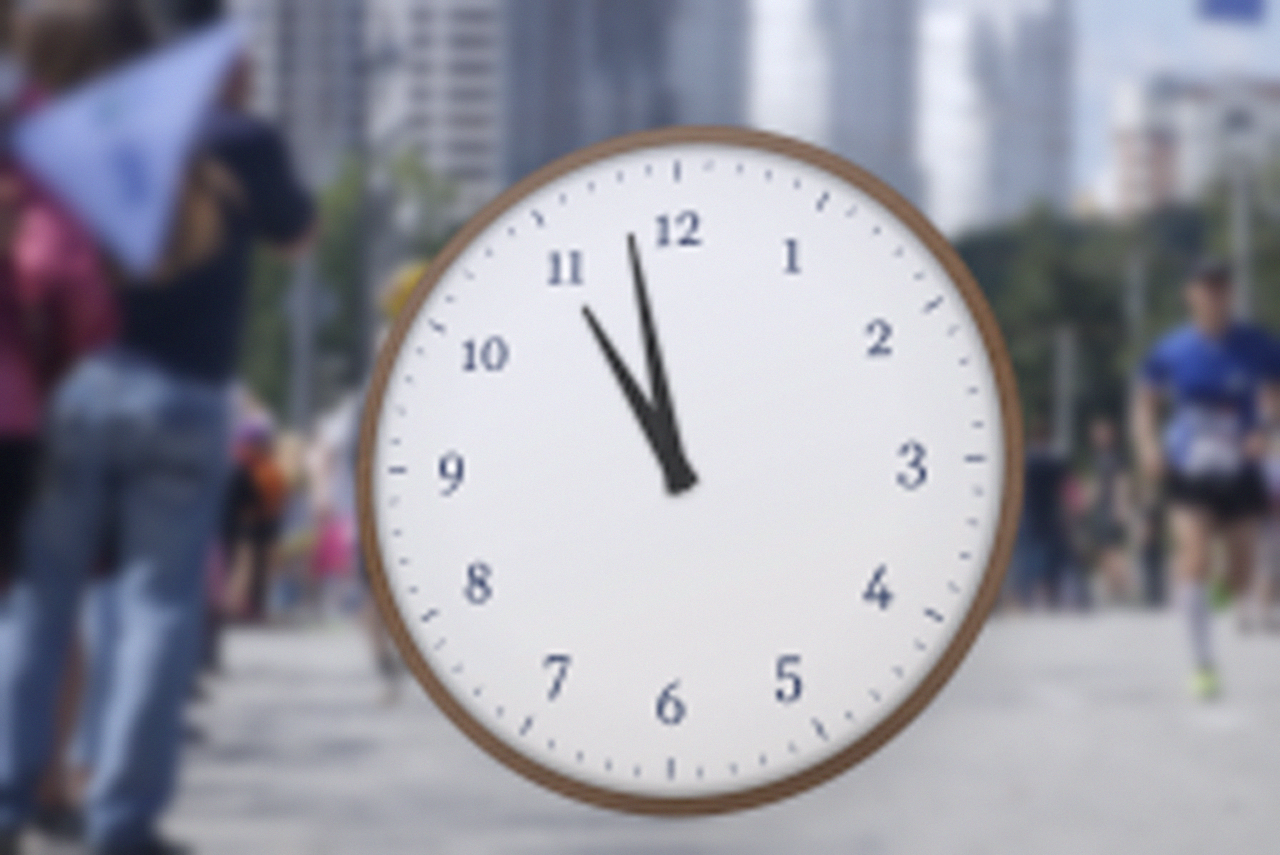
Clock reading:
10.58
